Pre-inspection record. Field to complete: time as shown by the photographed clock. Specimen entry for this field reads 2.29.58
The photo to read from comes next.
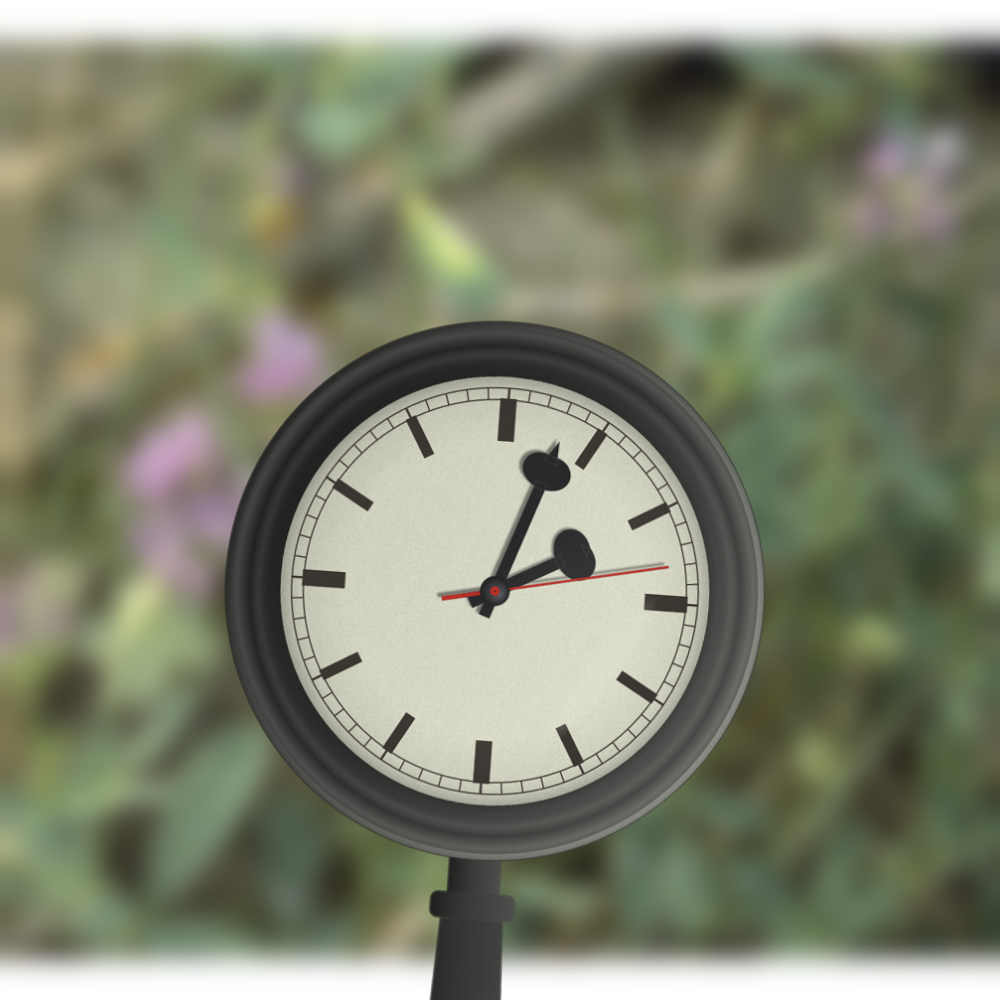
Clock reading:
2.03.13
